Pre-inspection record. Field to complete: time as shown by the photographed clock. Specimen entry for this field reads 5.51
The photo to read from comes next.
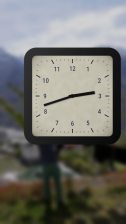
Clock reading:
2.42
